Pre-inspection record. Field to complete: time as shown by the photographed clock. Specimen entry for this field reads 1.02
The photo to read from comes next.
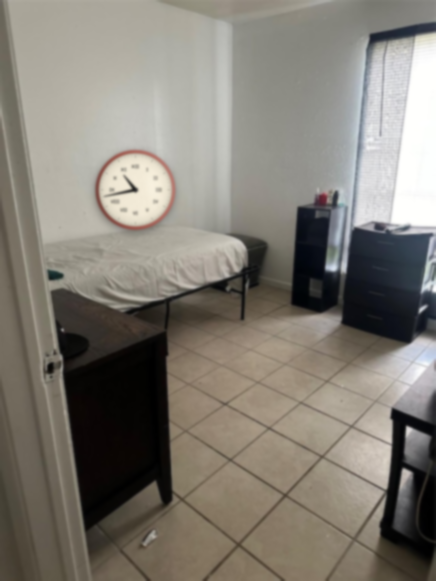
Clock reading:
10.43
